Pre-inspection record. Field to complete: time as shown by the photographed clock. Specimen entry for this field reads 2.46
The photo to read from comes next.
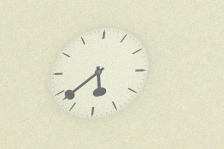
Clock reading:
5.38
